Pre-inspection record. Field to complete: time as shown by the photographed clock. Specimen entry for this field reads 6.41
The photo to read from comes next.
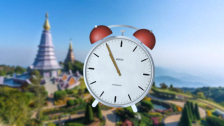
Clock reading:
10.55
